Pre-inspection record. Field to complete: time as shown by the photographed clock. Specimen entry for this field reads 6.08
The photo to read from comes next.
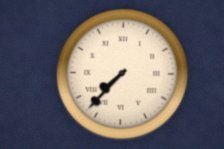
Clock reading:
7.37
